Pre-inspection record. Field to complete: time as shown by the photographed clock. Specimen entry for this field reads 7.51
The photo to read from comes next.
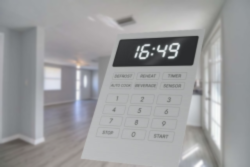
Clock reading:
16.49
